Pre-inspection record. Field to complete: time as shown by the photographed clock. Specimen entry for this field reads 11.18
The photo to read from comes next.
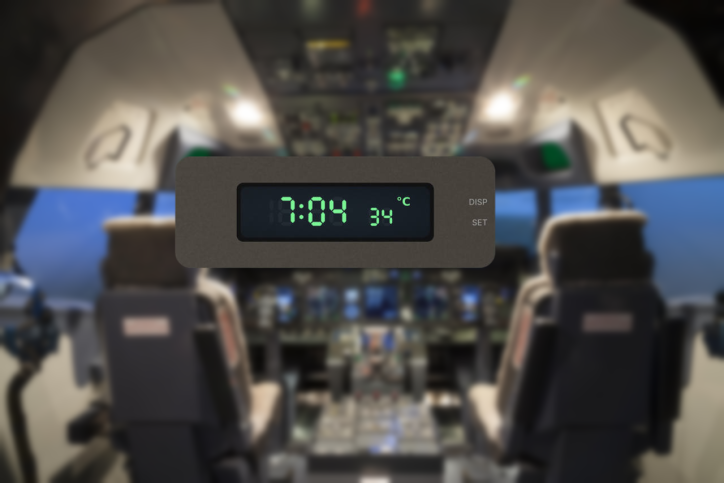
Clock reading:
7.04
